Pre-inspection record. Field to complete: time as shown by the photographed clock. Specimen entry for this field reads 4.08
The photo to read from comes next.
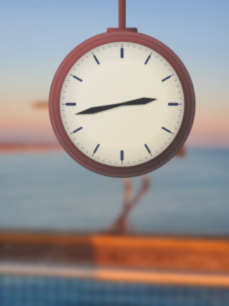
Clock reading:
2.43
